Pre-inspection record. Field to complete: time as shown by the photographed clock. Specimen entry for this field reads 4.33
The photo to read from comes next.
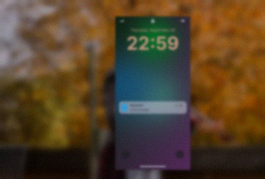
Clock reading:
22.59
